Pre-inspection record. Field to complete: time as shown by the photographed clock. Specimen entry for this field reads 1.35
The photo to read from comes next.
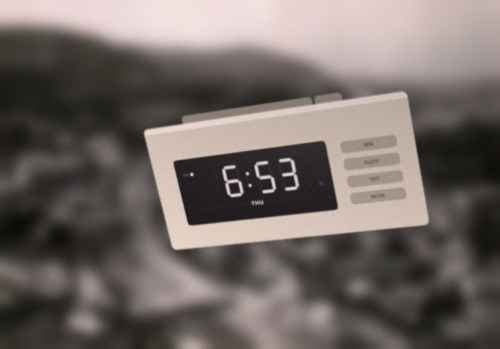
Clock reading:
6.53
